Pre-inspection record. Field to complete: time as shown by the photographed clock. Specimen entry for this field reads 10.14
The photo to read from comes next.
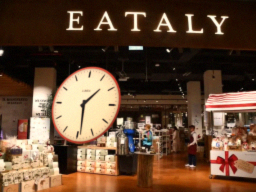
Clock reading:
1.29
